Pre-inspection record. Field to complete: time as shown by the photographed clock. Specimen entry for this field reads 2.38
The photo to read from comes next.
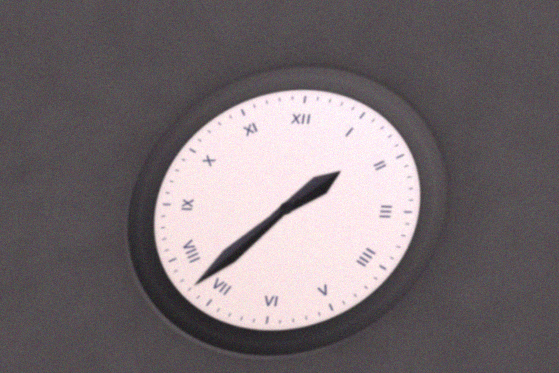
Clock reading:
1.37
